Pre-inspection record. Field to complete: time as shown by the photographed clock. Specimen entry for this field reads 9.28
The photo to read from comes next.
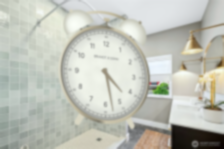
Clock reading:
4.28
